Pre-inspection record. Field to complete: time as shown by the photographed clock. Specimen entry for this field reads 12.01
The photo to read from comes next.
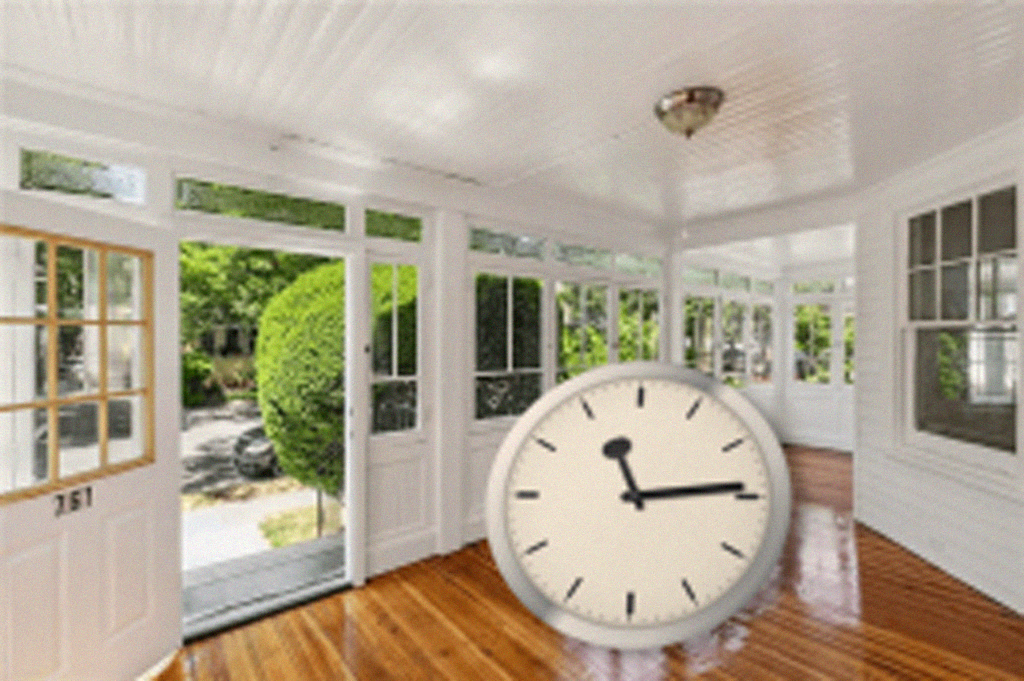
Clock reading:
11.14
